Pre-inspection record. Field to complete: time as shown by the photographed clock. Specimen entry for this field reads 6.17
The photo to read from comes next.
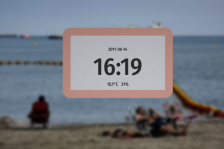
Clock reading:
16.19
